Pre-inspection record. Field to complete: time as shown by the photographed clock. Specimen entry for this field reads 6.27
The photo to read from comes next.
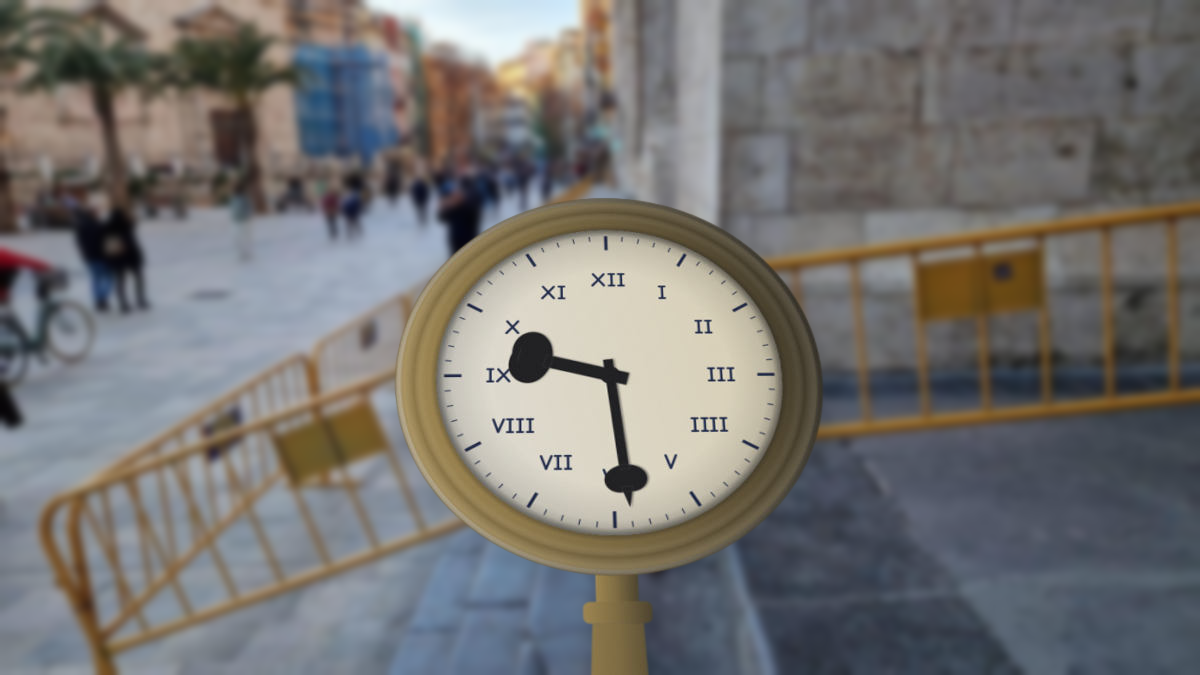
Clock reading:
9.29
